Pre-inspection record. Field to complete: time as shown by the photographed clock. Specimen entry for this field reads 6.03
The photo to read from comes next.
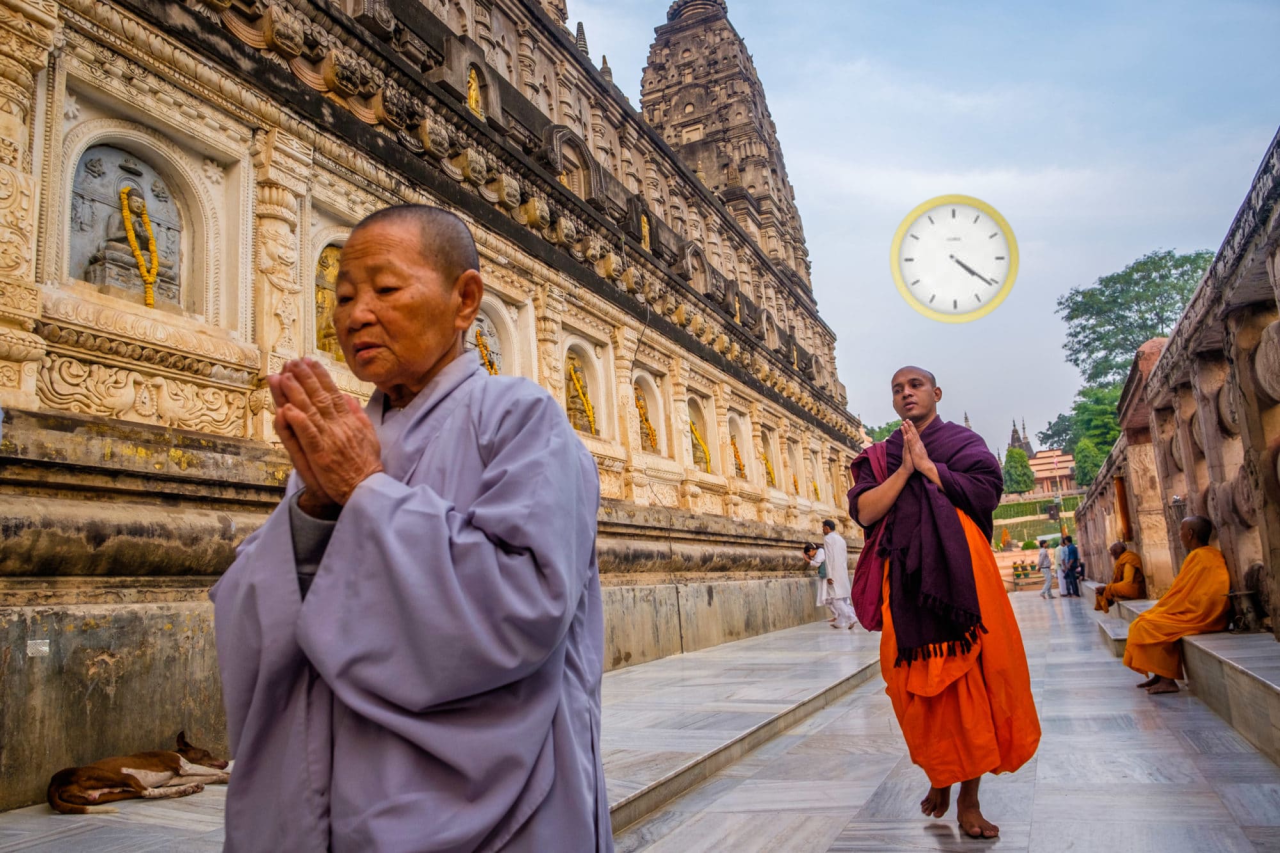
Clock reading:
4.21
